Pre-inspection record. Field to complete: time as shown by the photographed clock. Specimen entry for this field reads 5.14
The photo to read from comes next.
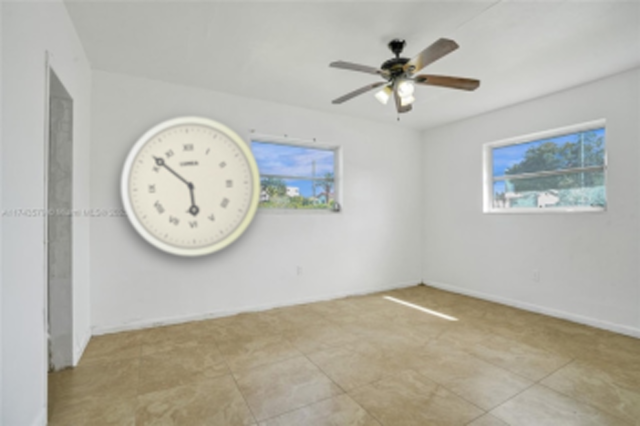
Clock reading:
5.52
